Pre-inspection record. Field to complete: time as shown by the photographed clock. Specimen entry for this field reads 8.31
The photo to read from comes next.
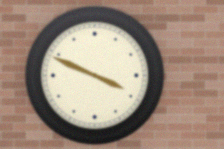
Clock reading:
3.49
